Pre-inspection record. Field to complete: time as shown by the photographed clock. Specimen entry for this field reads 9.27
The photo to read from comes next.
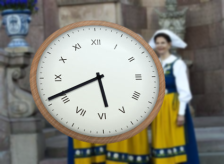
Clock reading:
5.41
